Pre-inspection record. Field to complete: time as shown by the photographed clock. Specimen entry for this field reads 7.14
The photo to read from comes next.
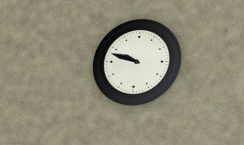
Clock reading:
9.48
